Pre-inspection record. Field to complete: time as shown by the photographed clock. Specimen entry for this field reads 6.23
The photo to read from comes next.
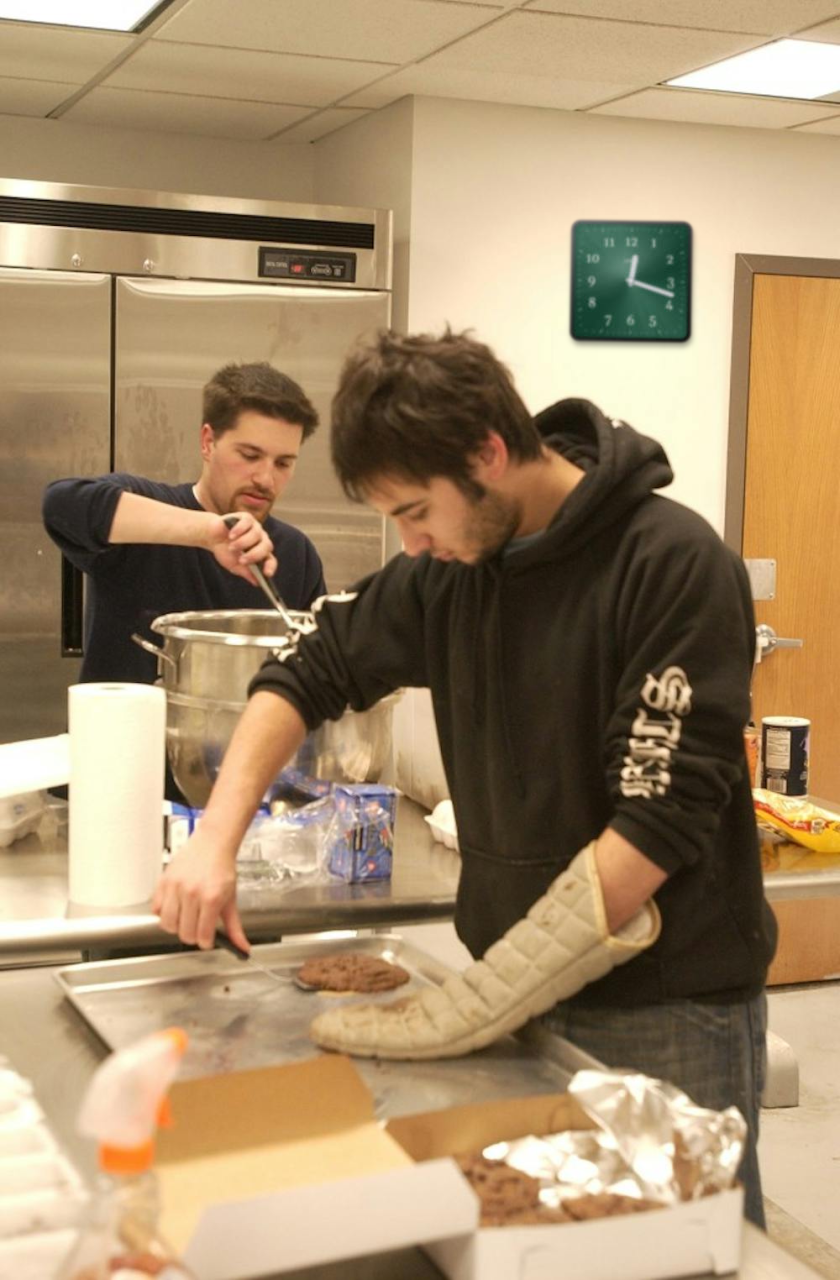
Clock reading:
12.18
